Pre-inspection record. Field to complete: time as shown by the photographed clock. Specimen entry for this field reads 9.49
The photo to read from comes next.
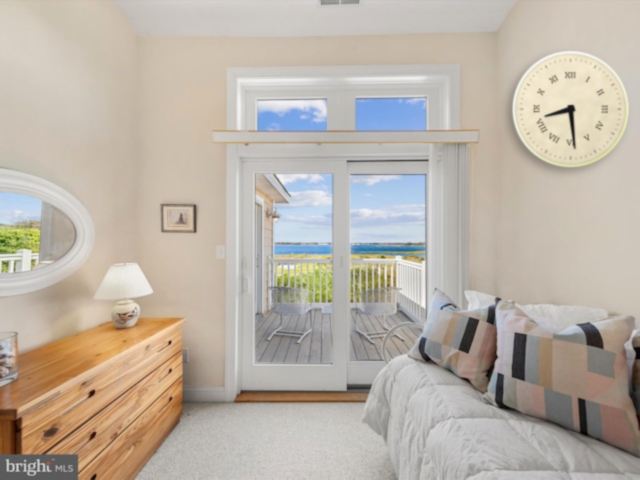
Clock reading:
8.29
